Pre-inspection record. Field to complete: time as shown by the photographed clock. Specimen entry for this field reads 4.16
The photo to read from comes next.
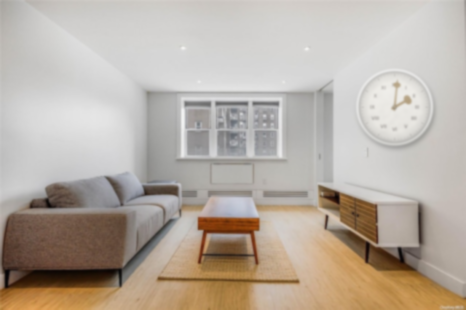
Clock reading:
2.01
